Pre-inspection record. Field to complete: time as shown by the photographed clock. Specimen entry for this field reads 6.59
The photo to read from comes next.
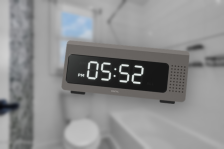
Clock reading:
5.52
